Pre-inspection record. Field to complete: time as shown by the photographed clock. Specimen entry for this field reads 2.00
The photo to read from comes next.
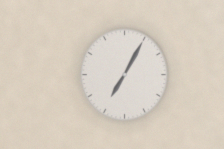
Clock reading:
7.05
